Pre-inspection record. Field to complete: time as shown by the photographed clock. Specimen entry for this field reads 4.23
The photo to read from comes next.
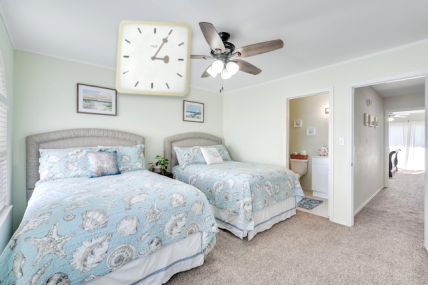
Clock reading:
3.05
